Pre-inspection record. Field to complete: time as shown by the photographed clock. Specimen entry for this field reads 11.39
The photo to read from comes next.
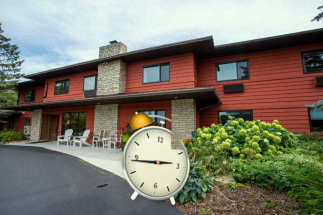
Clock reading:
2.44
